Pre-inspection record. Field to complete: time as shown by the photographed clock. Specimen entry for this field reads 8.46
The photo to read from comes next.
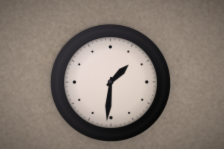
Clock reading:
1.31
